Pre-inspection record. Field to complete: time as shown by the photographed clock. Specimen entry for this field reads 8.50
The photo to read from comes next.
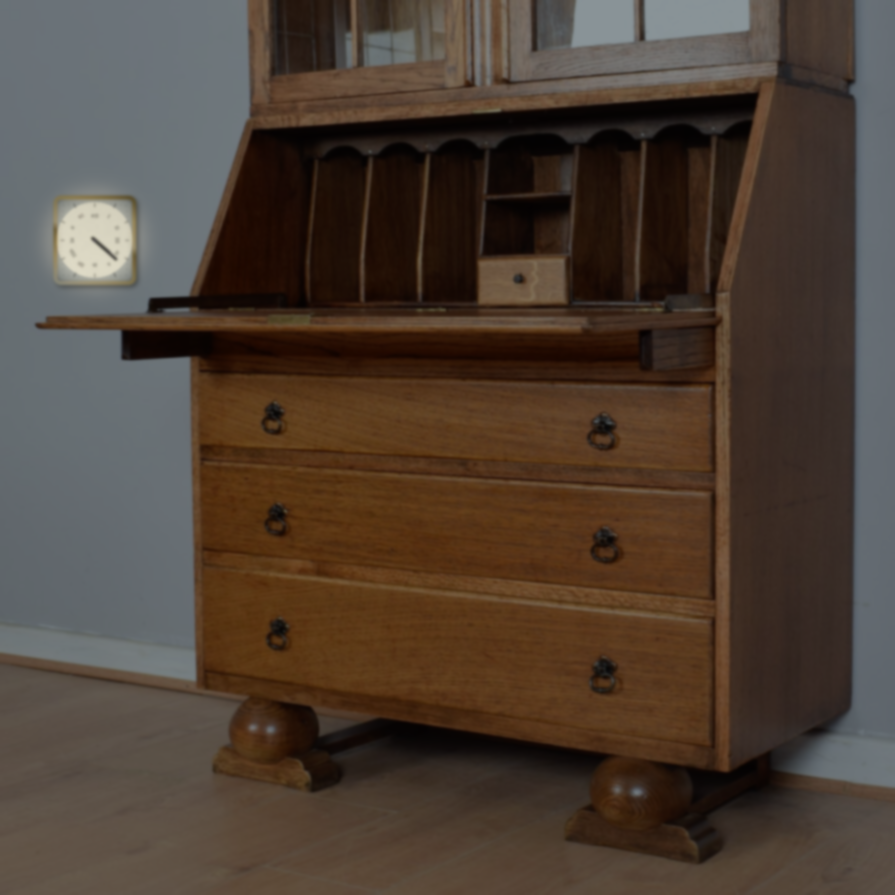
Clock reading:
4.22
